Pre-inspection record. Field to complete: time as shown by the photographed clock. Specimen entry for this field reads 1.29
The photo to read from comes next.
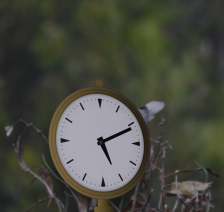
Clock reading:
5.11
